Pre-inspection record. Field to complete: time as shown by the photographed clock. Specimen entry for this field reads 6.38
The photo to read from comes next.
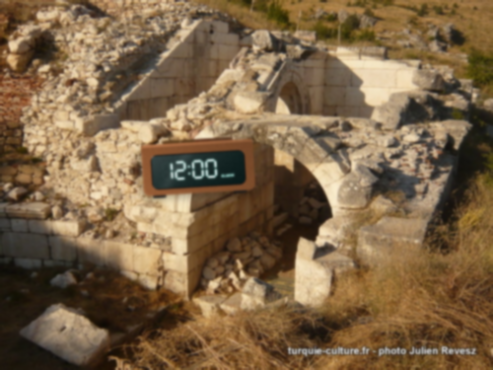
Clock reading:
12.00
